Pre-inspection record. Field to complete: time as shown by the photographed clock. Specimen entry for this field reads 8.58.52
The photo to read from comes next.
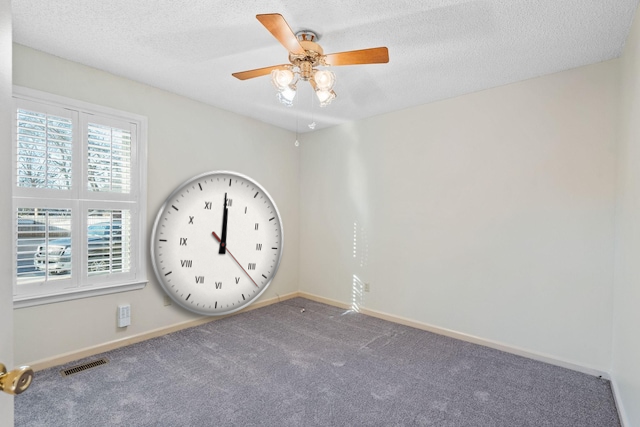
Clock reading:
11.59.22
